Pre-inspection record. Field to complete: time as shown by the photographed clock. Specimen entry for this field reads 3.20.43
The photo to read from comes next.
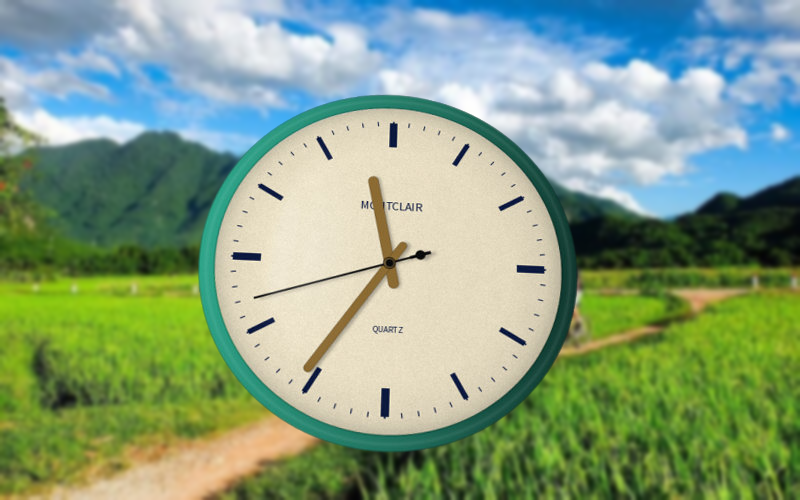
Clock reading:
11.35.42
